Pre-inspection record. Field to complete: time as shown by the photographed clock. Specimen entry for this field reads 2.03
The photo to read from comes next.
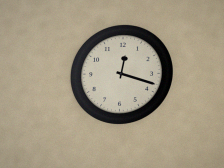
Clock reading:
12.18
